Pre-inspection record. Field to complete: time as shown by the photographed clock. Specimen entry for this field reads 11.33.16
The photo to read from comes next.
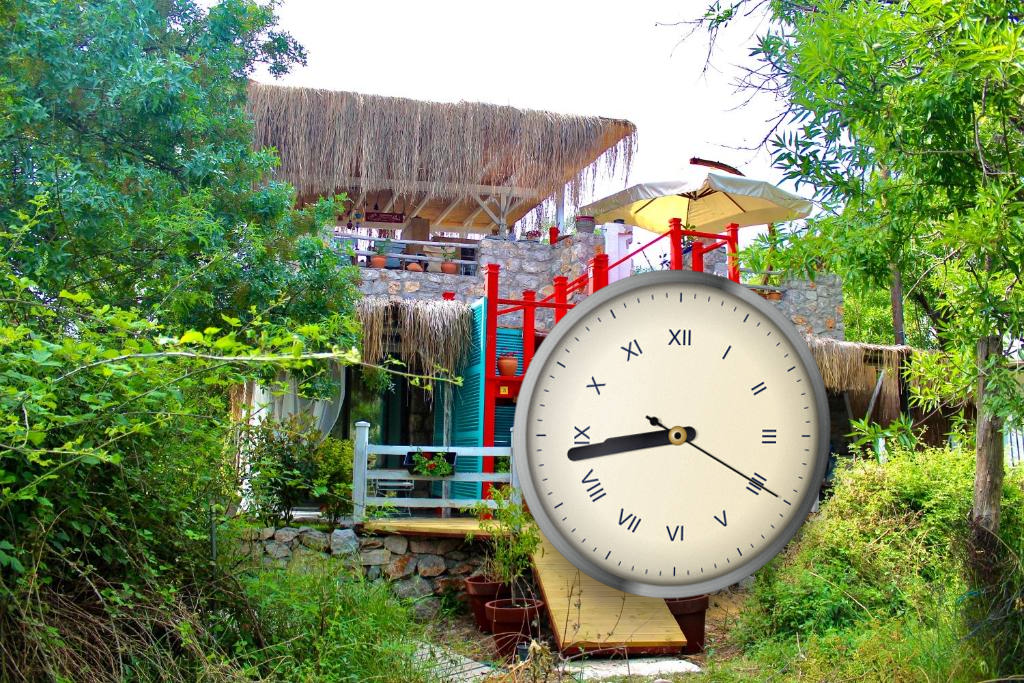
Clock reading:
8.43.20
